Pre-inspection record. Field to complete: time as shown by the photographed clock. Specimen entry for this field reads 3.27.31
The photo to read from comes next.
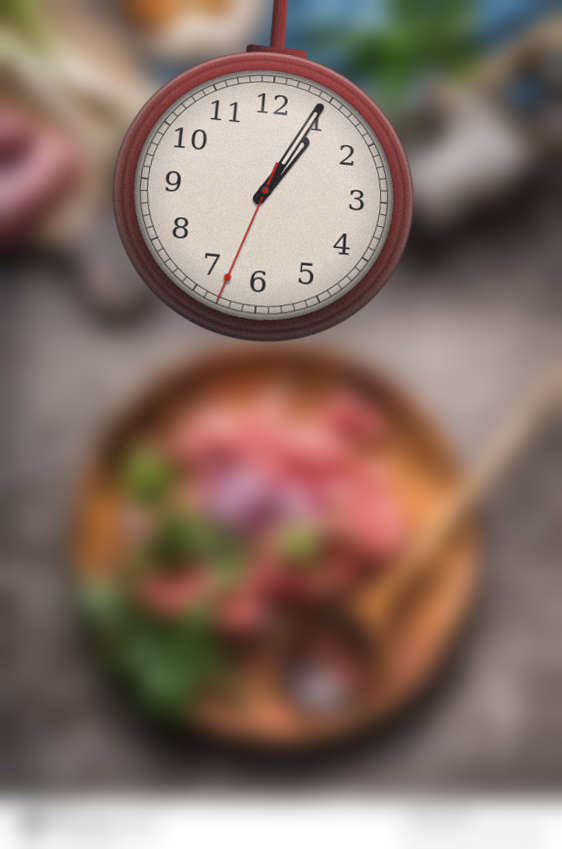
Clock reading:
1.04.33
